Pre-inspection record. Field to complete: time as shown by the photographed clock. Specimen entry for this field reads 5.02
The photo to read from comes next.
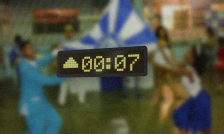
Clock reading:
0.07
